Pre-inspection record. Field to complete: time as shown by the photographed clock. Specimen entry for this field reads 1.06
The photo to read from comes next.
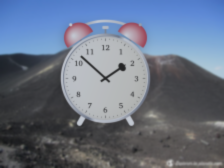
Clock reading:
1.52
